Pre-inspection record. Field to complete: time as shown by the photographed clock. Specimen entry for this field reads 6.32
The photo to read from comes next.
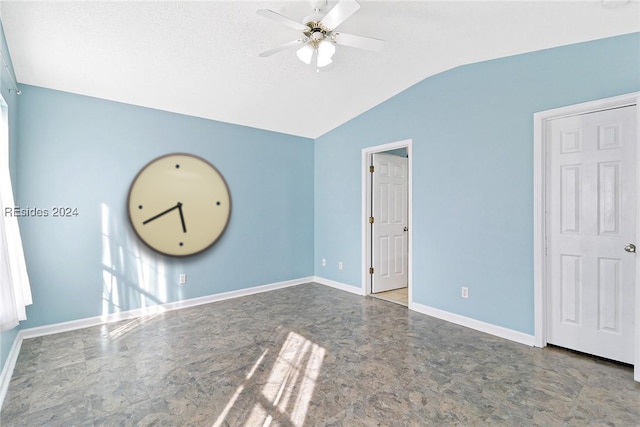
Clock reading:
5.41
